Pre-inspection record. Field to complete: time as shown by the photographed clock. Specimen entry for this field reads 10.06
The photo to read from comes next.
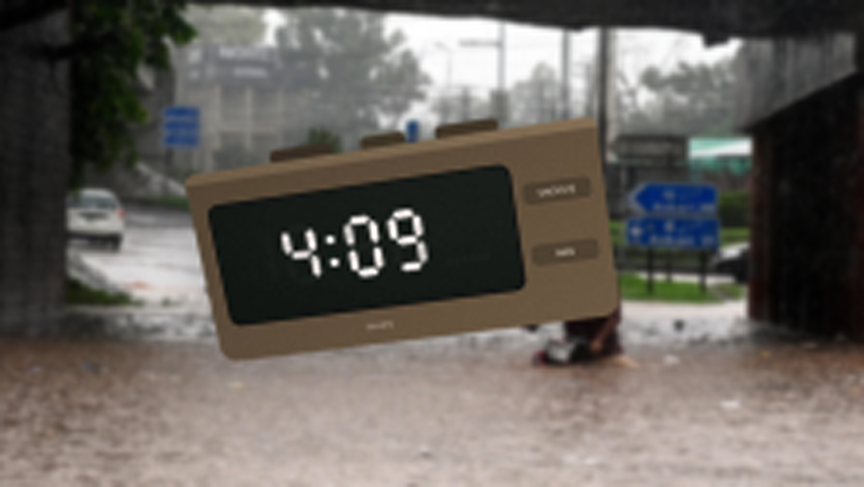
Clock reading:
4.09
